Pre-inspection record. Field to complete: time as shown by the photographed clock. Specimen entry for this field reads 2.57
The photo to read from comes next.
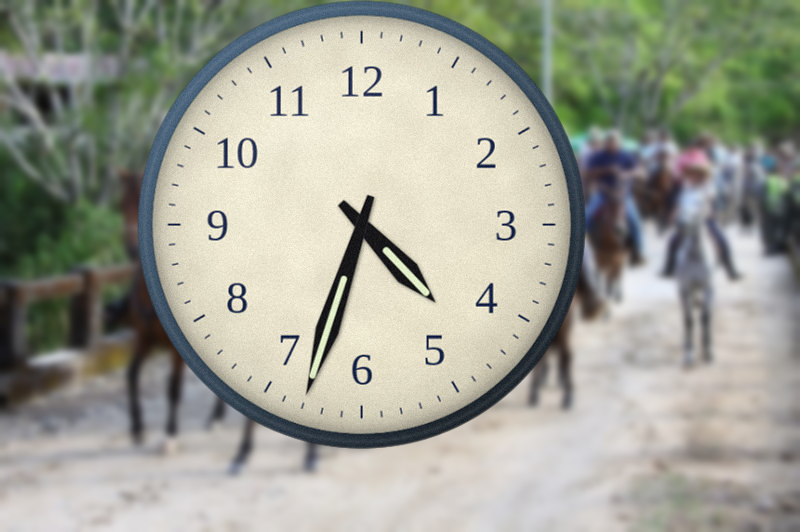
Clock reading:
4.33
